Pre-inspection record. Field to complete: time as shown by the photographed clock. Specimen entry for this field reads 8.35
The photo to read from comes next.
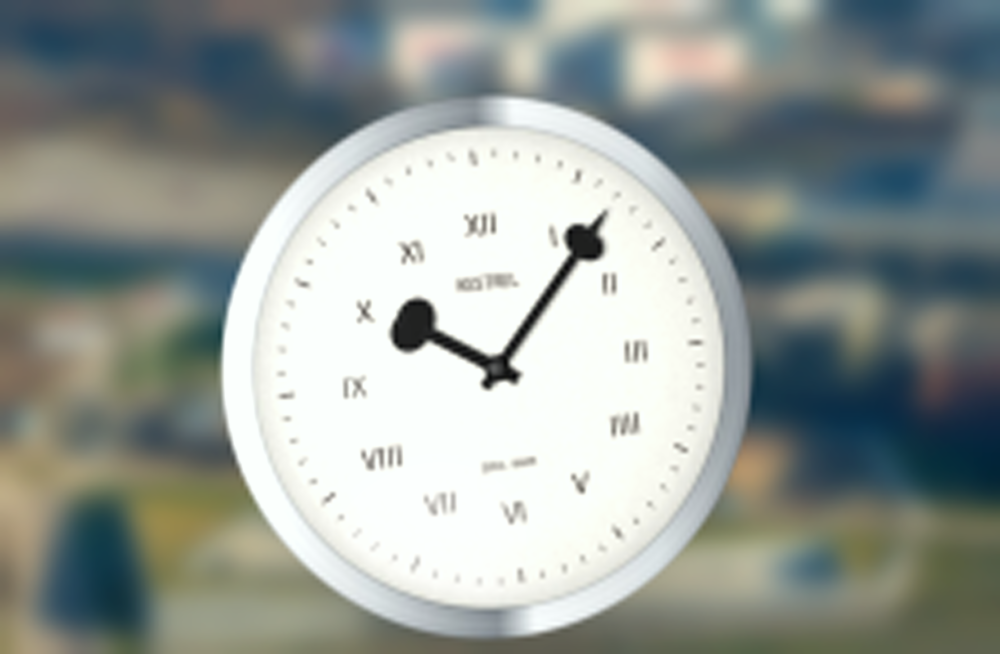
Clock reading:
10.07
